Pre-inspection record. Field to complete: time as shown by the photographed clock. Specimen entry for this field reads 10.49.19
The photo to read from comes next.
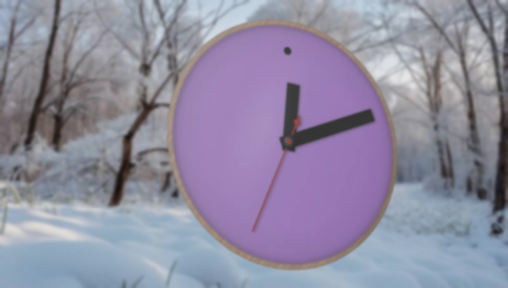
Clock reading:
12.11.34
